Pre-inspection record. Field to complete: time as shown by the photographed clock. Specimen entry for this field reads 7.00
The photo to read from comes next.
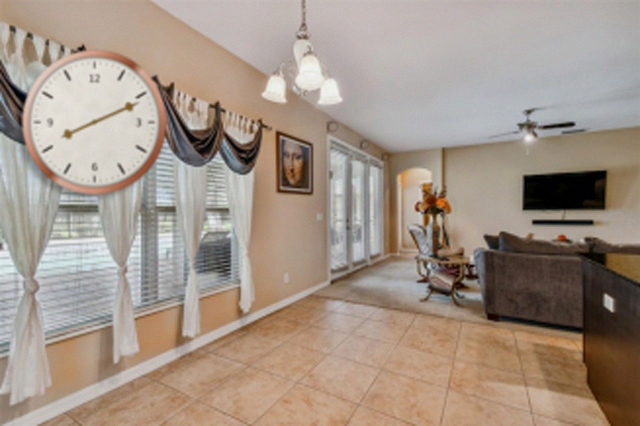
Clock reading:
8.11
